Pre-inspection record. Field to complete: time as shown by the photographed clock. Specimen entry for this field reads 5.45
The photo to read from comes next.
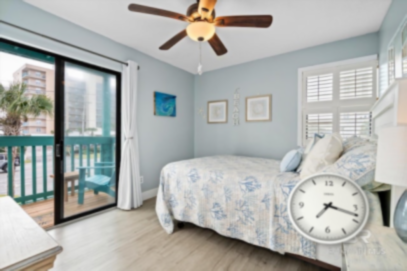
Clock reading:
7.18
